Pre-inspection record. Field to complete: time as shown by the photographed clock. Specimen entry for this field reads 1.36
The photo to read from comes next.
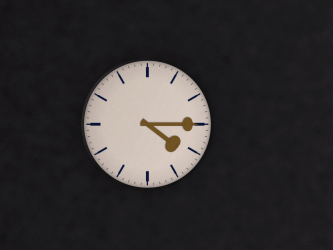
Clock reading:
4.15
